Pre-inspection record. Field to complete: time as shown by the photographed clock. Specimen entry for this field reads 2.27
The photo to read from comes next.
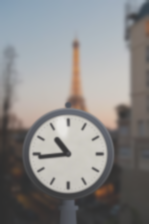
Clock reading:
10.44
